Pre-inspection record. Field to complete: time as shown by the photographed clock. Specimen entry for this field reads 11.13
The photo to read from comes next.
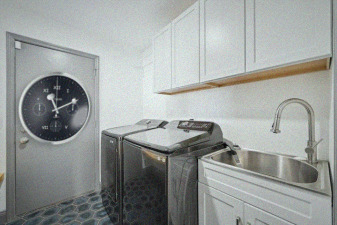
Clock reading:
11.11
